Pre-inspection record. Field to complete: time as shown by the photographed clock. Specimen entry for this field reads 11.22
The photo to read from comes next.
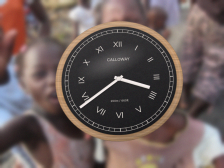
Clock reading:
3.39
